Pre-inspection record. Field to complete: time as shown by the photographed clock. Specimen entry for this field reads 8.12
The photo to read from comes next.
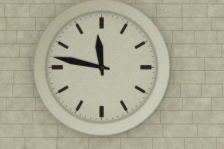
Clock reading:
11.47
